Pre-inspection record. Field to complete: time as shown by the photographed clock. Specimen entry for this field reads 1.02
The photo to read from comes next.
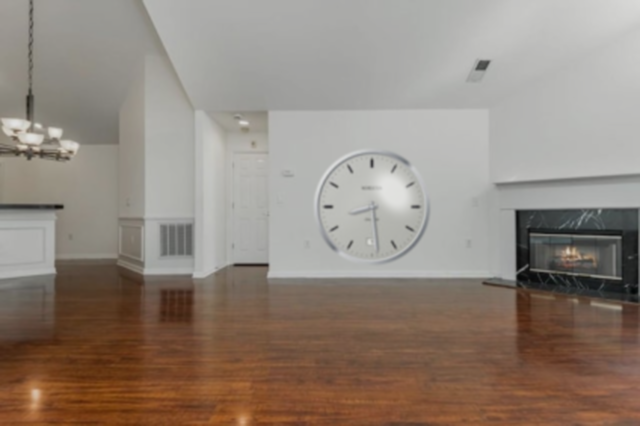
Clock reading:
8.29
